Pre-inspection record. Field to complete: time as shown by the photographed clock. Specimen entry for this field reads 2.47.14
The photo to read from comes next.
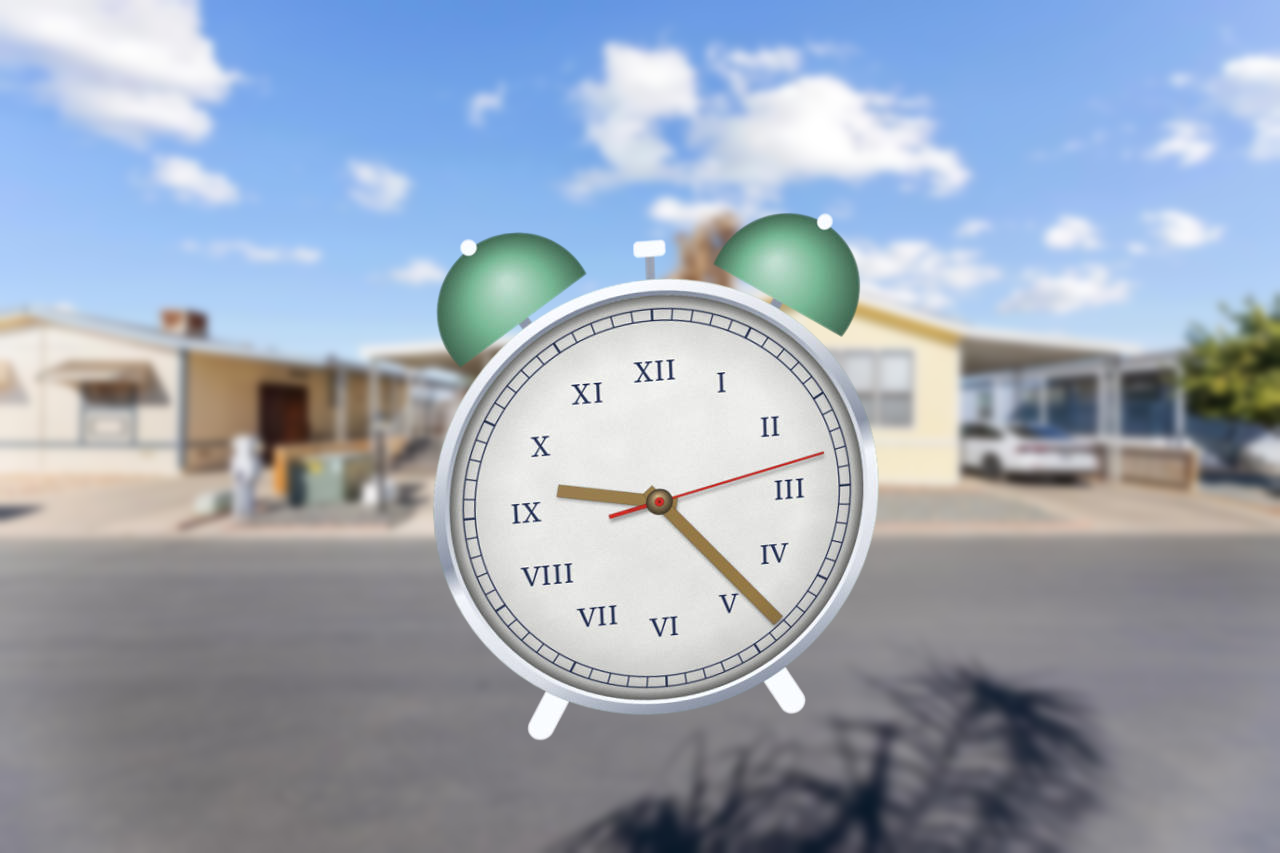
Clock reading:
9.23.13
